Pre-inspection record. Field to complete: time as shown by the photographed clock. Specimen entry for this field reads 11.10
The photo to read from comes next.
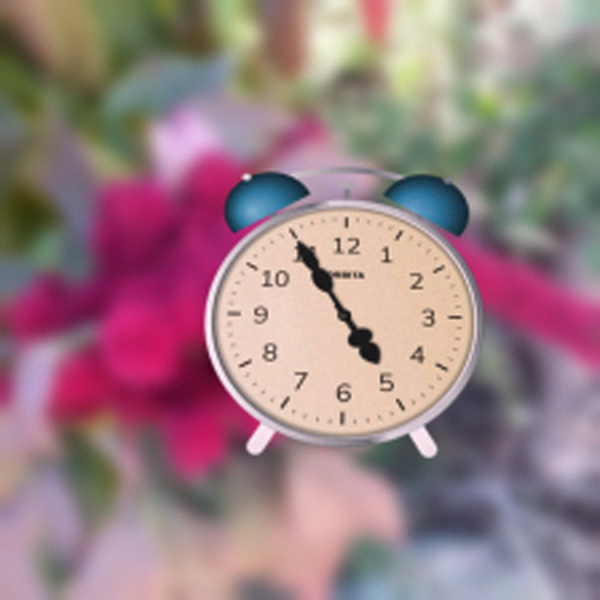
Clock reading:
4.55
